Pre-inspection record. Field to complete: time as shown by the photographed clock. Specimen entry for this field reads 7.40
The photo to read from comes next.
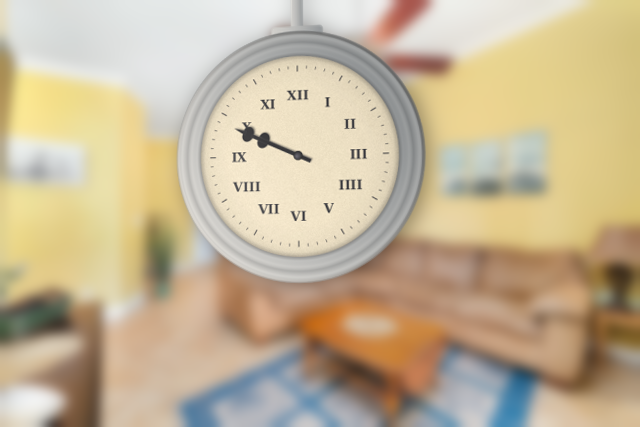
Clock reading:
9.49
